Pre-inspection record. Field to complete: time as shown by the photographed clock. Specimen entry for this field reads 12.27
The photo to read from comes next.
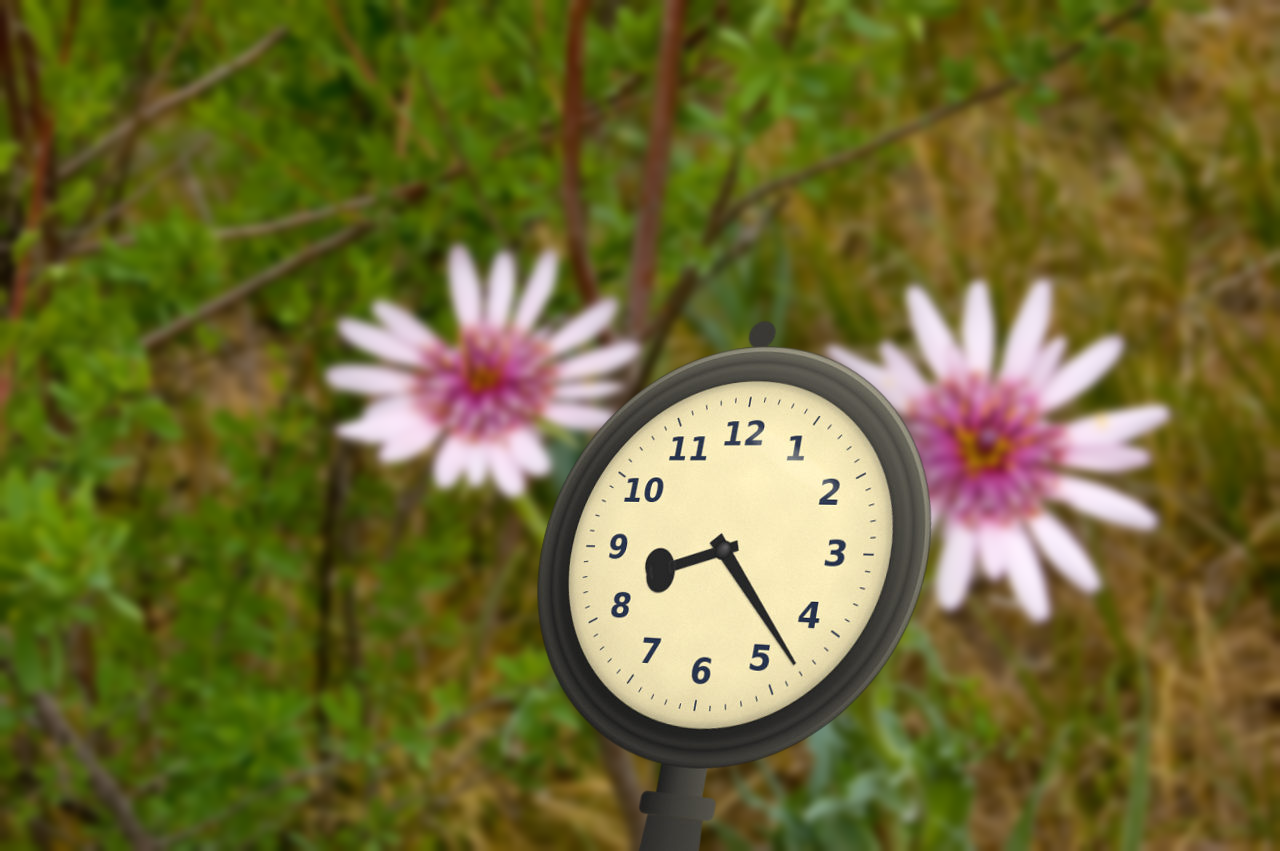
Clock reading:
8.23
